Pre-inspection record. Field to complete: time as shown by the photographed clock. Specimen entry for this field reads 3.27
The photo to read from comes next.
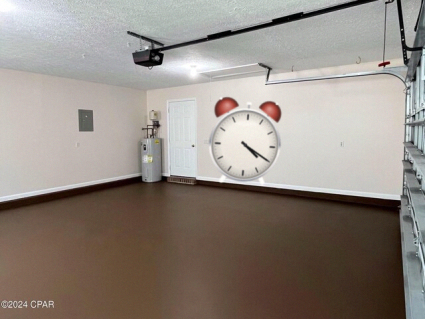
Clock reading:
4.20
